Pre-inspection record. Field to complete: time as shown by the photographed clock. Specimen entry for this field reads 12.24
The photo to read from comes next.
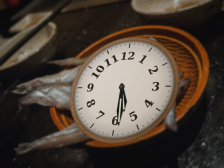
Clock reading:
5.29
